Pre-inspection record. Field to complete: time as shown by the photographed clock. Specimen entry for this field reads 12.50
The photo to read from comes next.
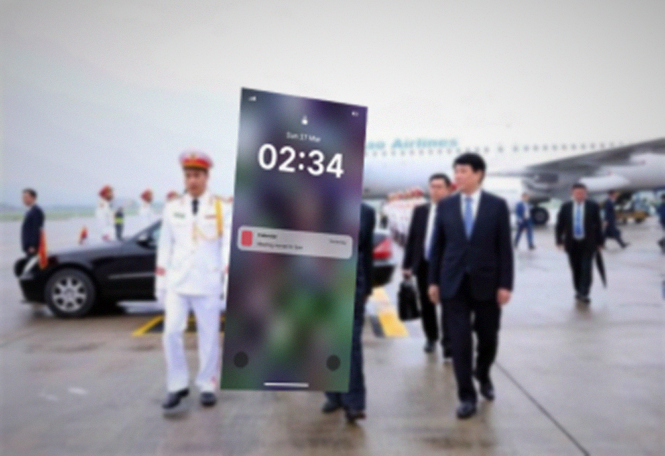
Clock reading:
2.34
